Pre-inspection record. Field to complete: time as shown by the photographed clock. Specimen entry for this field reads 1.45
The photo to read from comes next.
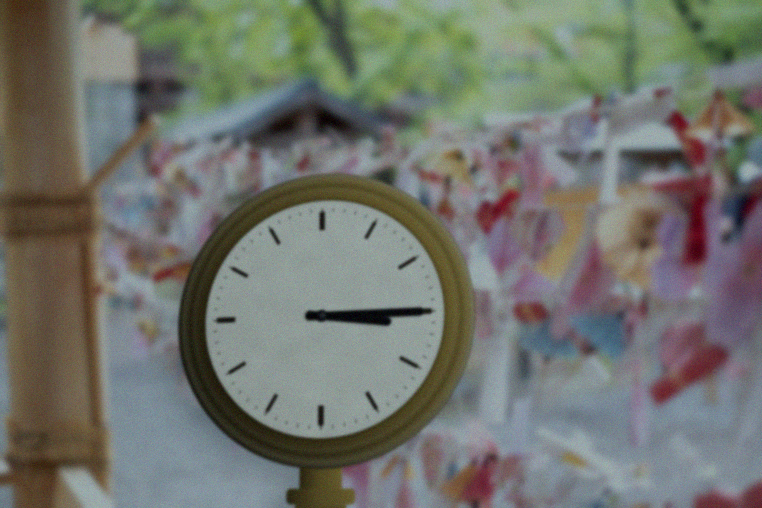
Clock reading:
3.15
